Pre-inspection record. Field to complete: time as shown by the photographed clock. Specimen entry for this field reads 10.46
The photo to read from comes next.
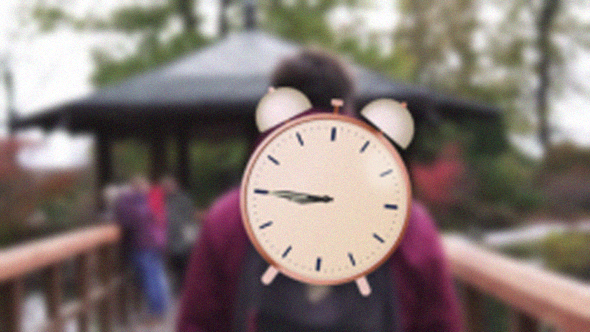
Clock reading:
8.45
